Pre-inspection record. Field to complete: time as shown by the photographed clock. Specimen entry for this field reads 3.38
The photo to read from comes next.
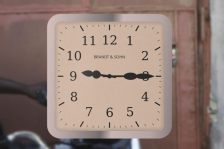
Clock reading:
9.15
